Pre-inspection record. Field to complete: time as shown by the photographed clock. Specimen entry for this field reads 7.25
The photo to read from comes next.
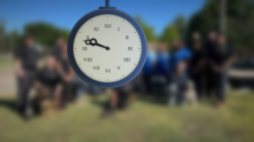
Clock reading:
9.48
